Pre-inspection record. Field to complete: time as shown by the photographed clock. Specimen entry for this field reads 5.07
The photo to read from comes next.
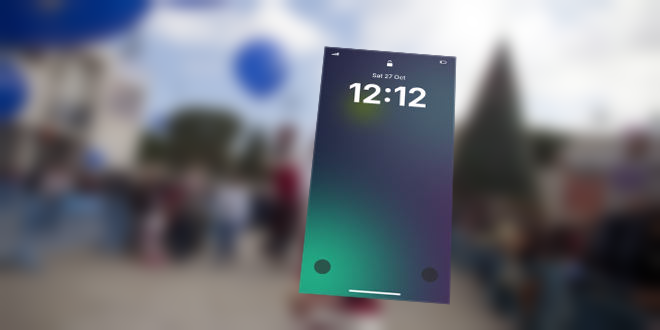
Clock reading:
12.12
